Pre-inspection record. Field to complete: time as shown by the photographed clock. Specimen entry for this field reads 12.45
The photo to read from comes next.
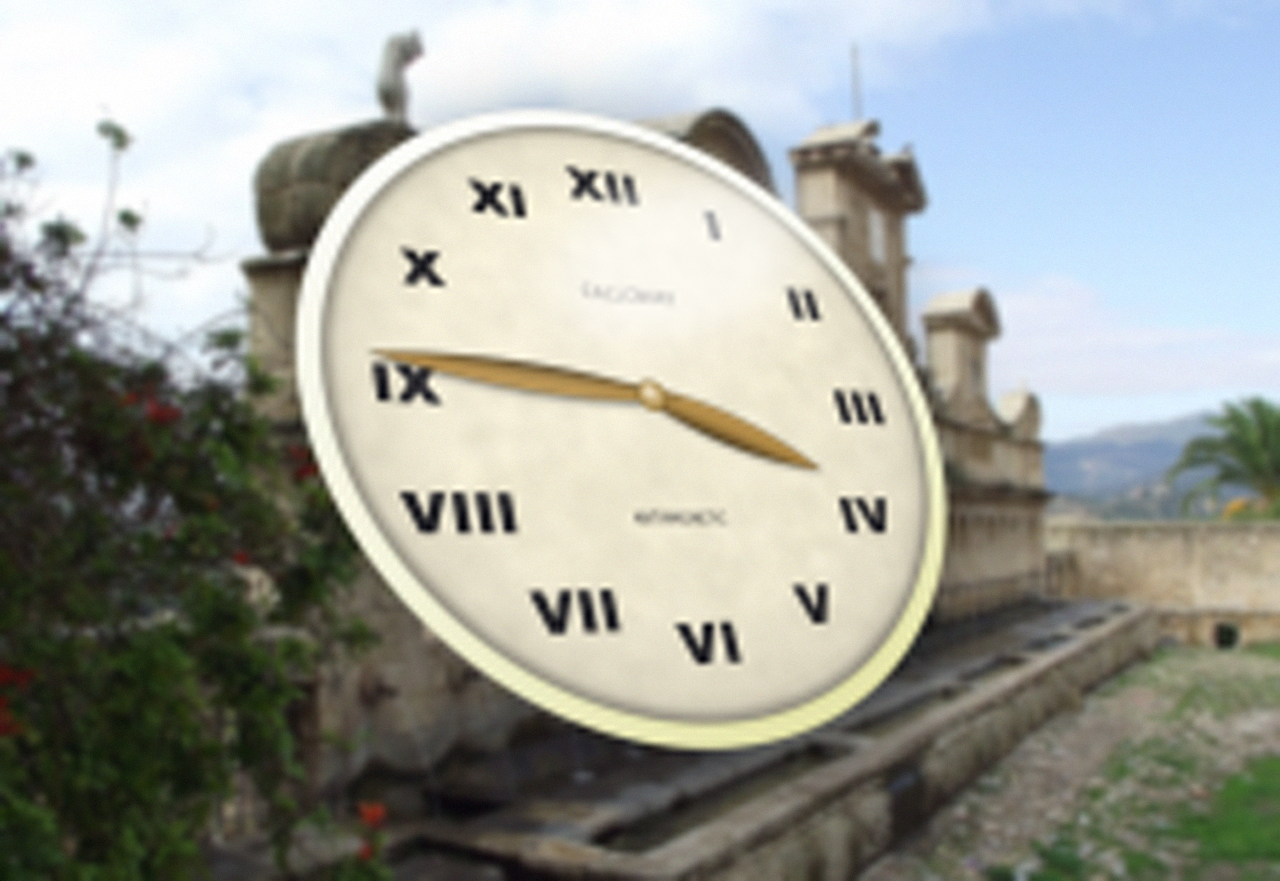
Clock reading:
3.46
